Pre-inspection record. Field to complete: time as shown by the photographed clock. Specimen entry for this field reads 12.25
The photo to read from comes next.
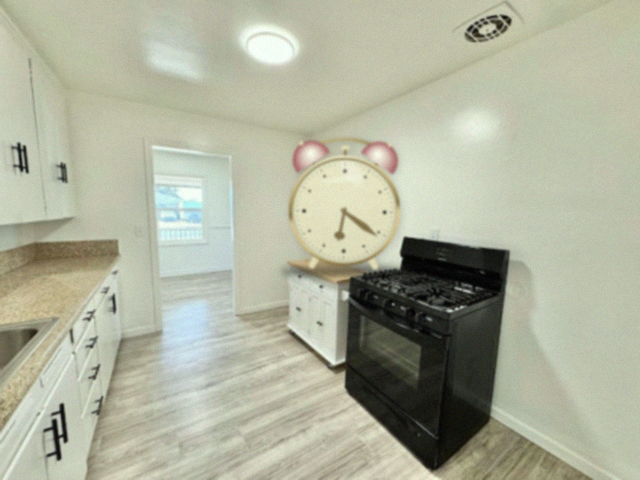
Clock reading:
6.21
